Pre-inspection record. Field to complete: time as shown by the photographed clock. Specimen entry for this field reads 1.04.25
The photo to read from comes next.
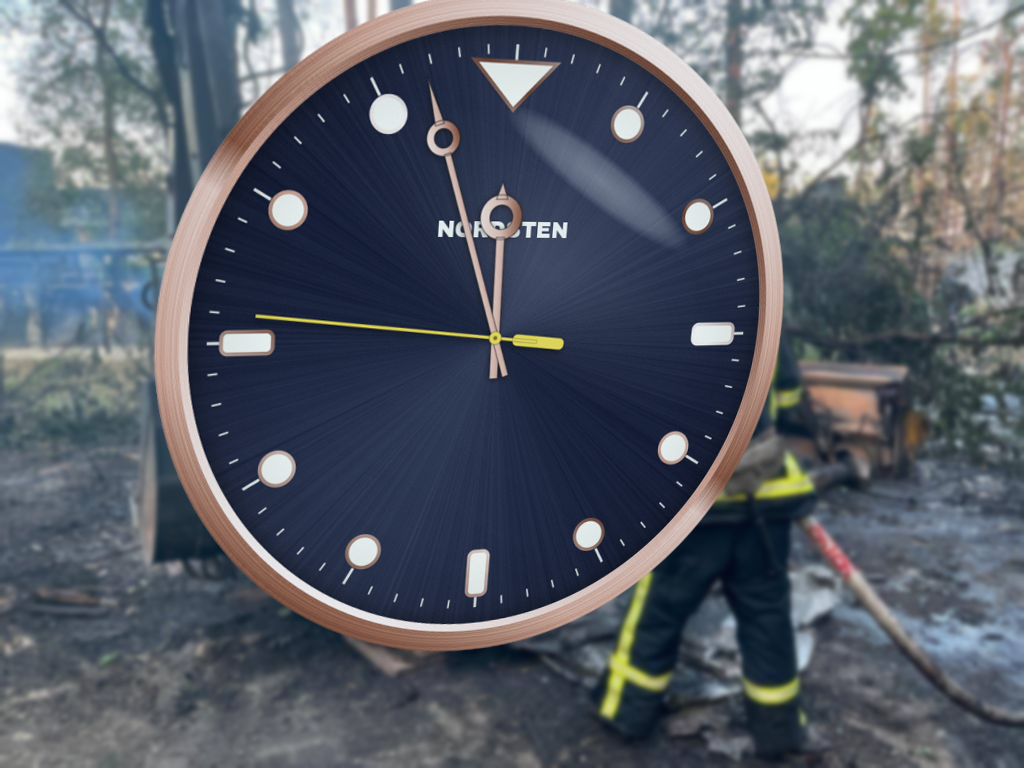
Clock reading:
11.56.46
